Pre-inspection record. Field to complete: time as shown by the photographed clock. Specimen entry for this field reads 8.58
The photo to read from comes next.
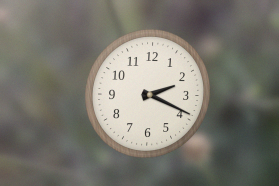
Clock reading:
2.19
